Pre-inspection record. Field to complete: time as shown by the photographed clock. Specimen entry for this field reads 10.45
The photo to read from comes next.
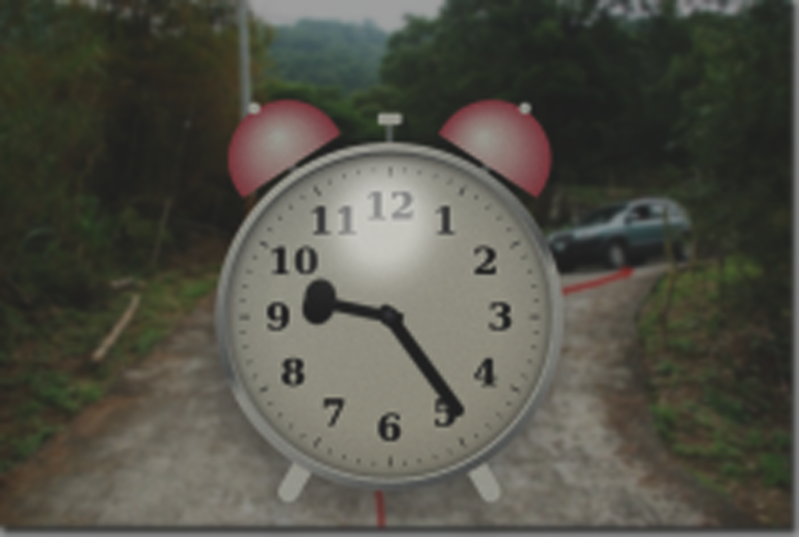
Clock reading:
9.24
